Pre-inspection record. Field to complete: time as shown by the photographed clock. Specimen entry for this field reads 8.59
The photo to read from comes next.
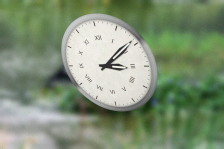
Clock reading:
3.09
